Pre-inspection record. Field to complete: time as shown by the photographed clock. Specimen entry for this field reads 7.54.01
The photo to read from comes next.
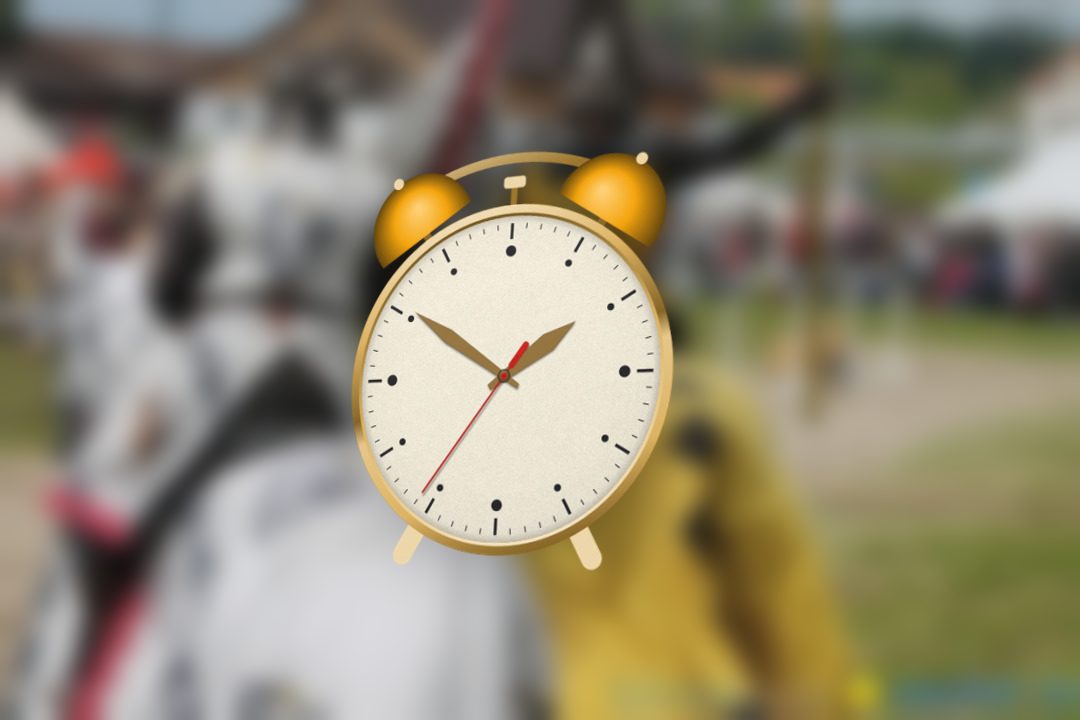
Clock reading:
1.50.36
